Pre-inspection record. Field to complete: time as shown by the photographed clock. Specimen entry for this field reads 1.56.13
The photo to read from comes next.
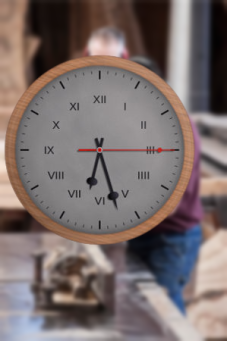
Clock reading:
6.27.15
